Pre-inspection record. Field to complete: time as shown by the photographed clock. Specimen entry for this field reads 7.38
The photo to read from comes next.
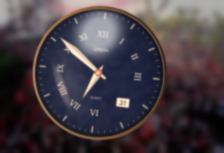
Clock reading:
6.51
